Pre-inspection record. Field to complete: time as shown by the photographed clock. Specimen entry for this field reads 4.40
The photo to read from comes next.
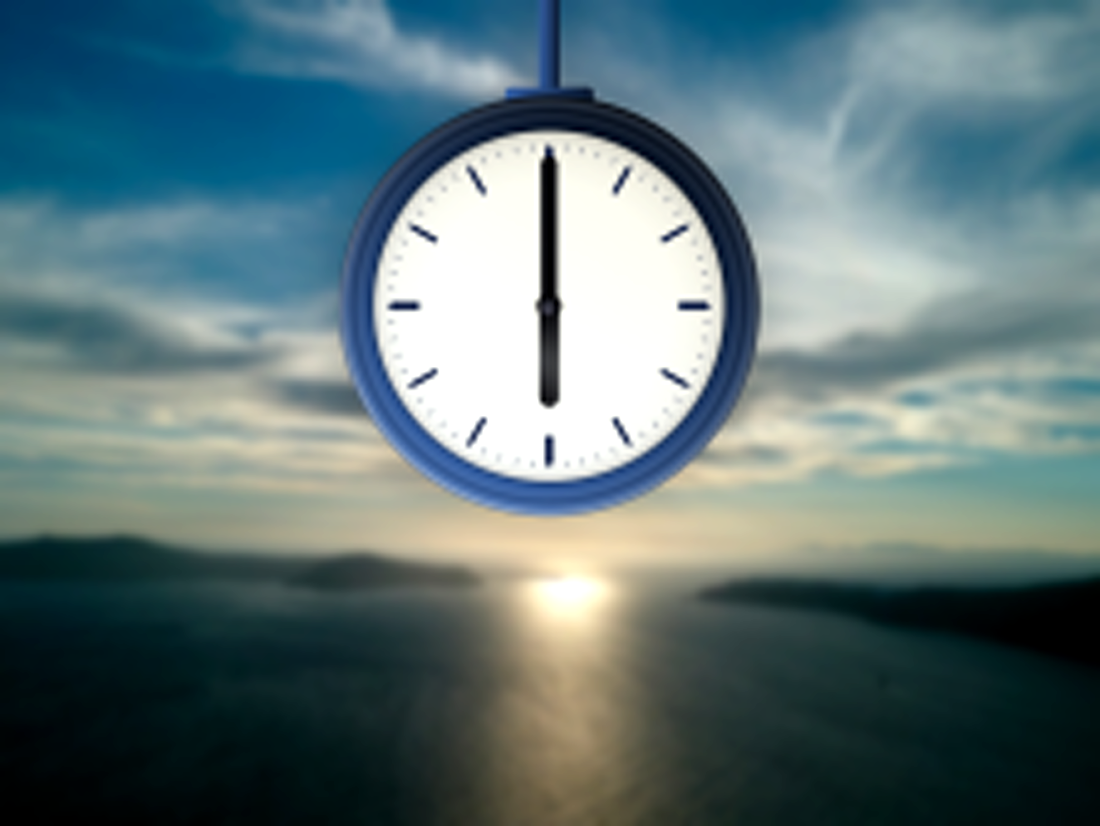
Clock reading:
6.00
